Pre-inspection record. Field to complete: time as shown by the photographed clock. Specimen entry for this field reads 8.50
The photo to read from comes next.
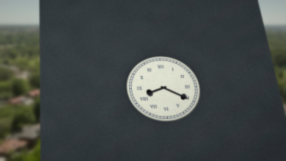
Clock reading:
8.20
